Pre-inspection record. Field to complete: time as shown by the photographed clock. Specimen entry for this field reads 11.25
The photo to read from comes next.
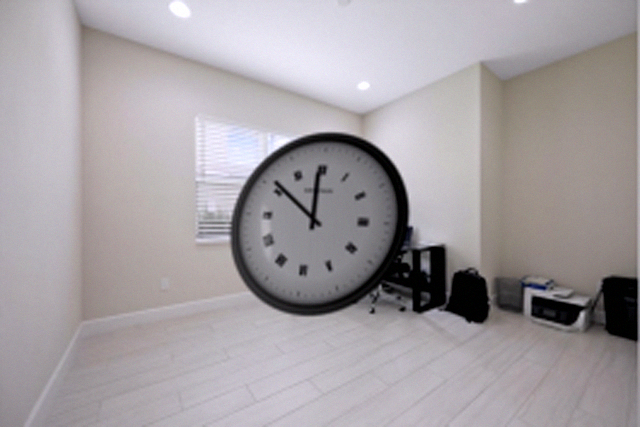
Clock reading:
11.51
